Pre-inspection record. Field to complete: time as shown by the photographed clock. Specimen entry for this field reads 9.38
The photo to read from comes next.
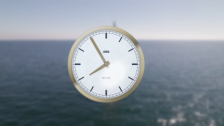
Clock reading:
7.55
